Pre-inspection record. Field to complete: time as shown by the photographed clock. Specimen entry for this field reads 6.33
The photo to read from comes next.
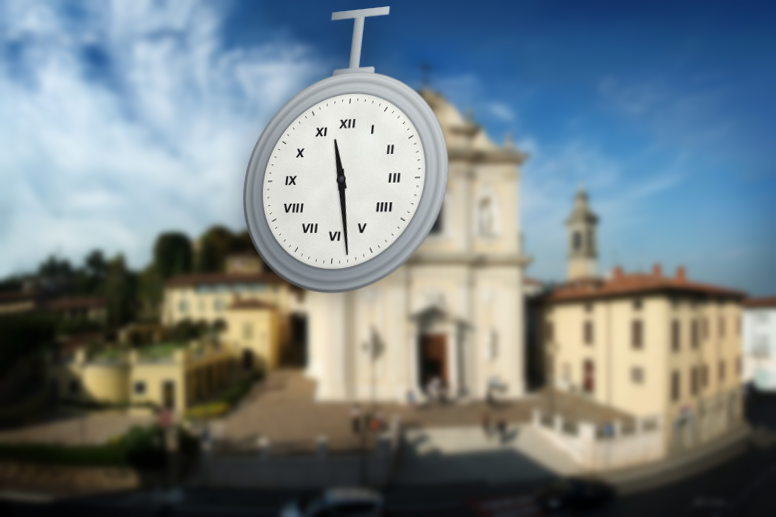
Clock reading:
11.28
